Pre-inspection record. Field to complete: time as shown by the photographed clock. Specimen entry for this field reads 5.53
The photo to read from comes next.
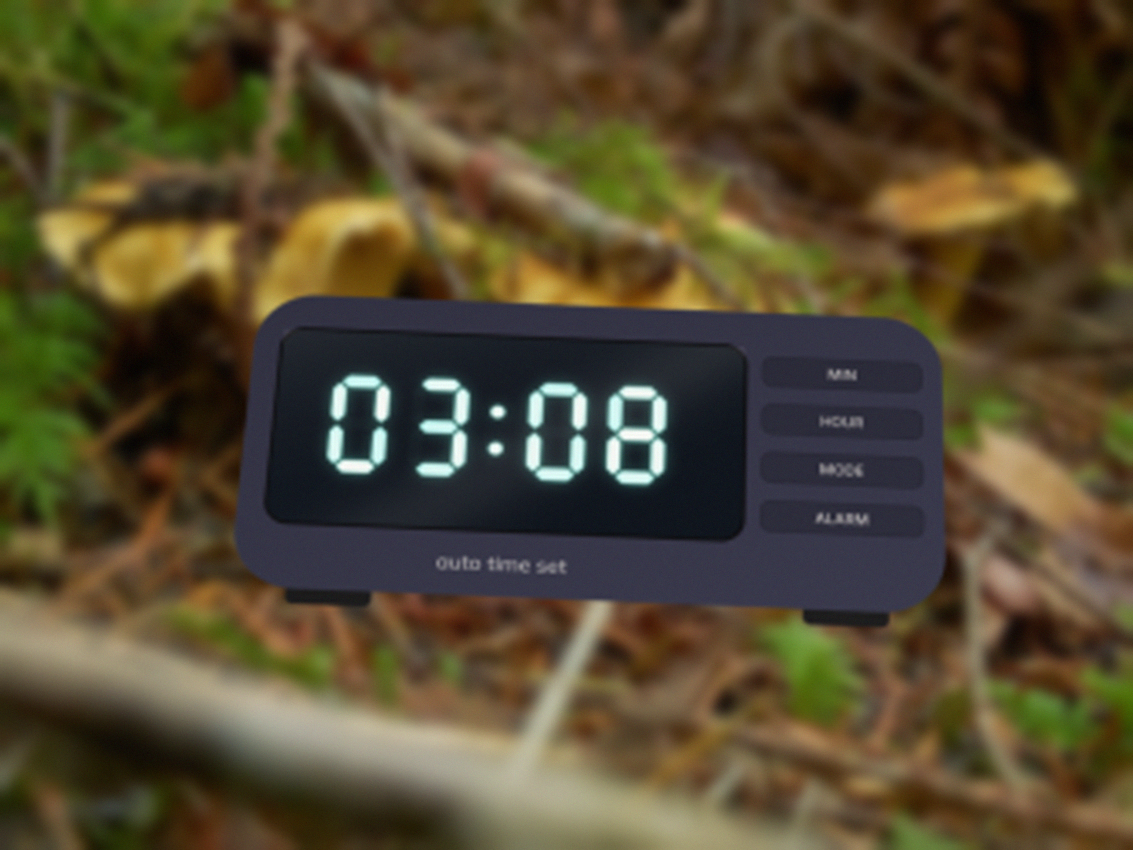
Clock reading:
3.08
